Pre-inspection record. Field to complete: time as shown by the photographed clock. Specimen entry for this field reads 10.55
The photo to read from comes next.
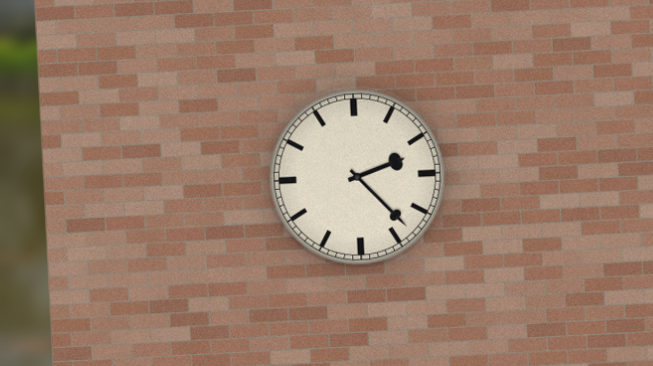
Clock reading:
2.23
